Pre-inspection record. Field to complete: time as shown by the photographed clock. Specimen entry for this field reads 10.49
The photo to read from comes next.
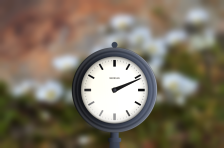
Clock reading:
2.11
